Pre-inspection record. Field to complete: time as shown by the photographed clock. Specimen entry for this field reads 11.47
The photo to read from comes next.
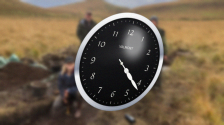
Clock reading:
4.22
